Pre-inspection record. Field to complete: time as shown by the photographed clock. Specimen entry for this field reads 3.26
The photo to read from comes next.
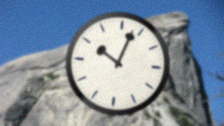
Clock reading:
10.03
